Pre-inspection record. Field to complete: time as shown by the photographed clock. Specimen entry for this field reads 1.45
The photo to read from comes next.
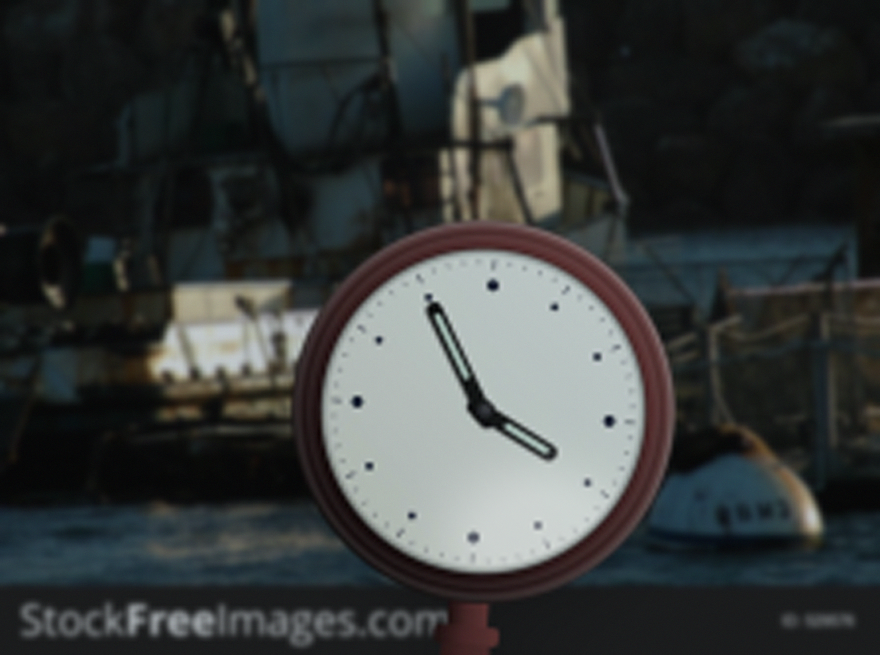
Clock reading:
3.55
